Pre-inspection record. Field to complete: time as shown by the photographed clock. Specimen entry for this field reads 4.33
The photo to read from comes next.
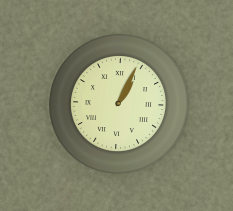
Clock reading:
1.04
